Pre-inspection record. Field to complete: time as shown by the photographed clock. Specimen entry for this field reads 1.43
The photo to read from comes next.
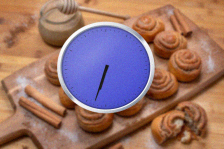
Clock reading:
6.33
